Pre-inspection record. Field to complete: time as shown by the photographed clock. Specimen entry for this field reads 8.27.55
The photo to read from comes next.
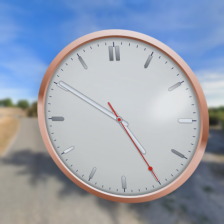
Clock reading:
4.50.25
